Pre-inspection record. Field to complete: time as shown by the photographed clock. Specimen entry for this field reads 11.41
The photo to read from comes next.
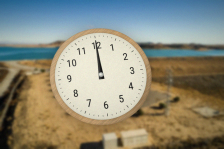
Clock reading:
12.00
